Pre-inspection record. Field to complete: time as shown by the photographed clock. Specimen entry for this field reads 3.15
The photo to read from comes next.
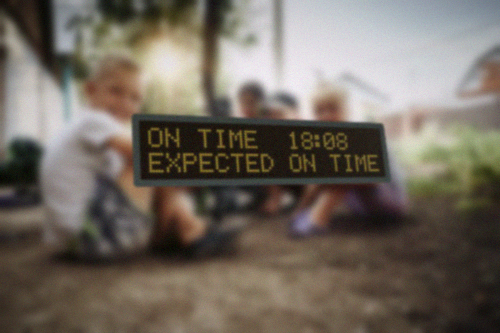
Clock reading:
18.08
